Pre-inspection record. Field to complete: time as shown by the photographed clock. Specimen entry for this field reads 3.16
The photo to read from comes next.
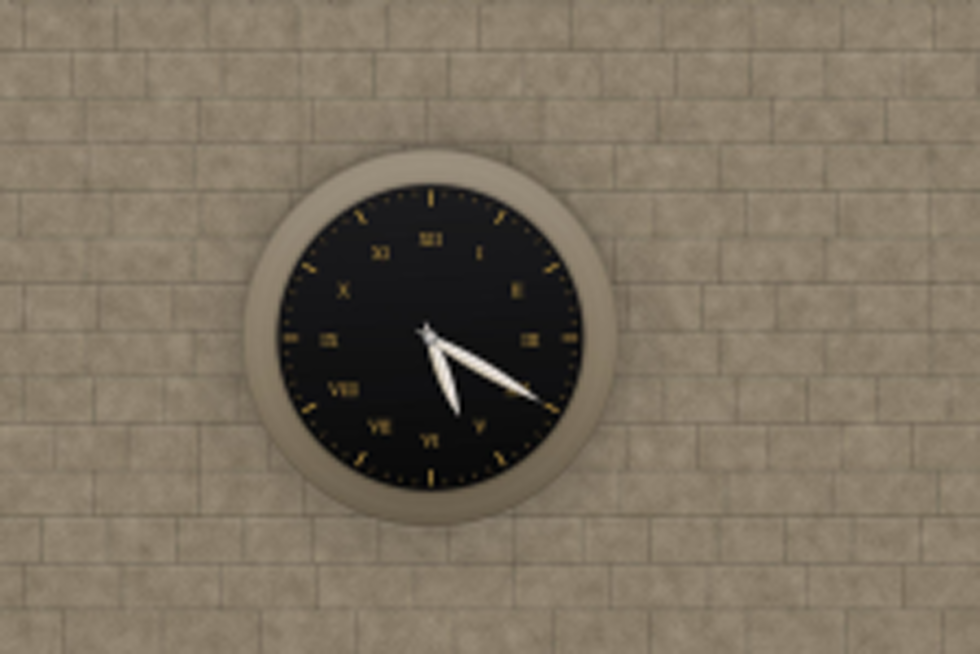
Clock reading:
5.20
